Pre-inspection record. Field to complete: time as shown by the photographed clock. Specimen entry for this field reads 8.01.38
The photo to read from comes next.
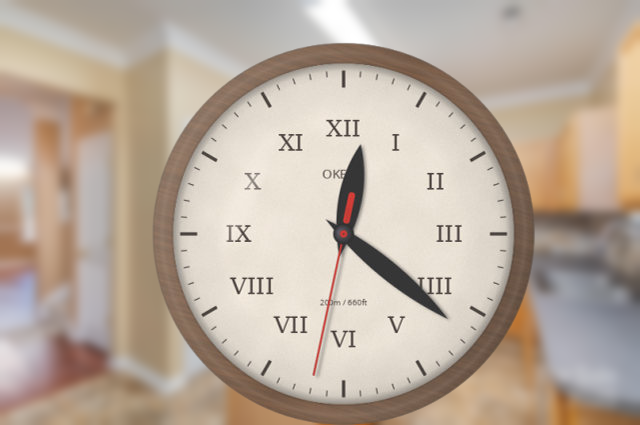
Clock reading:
12.21.32
